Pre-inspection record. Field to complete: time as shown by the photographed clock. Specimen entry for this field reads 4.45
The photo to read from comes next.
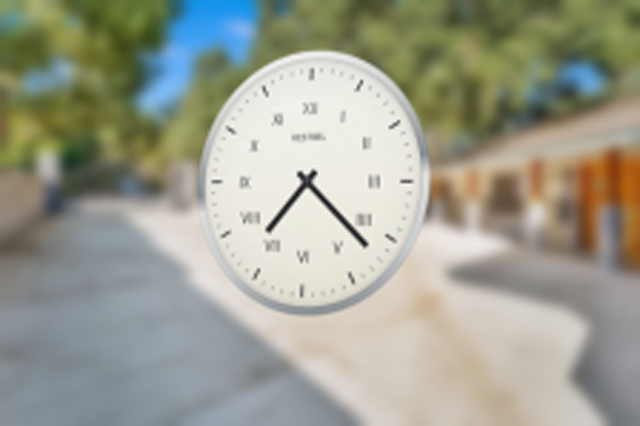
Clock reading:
7.22
